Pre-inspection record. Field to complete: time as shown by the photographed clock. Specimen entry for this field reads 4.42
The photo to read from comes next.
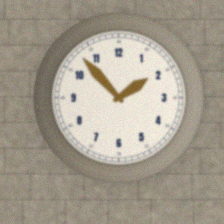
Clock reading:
1.53
